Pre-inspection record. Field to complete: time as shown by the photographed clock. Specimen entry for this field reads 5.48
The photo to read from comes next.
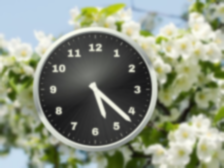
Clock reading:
5.22
